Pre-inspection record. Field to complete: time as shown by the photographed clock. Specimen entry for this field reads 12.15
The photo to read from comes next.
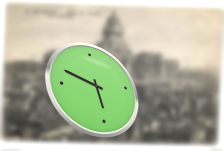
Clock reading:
5.49
